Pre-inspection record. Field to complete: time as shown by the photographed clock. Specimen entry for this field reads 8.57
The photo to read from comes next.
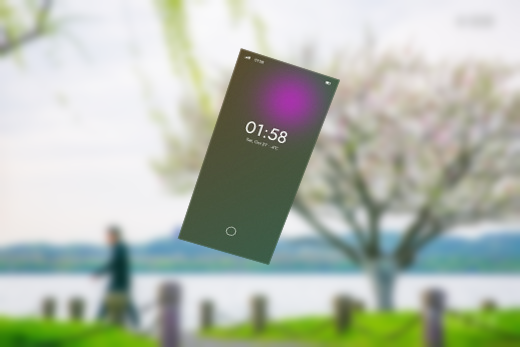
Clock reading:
1.58
